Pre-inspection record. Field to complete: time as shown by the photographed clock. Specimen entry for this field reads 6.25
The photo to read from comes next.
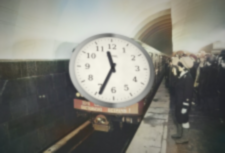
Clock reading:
11.34
